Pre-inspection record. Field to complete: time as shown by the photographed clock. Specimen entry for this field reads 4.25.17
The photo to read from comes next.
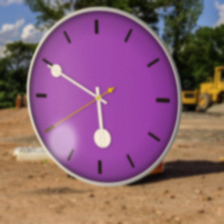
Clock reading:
5.49.40
